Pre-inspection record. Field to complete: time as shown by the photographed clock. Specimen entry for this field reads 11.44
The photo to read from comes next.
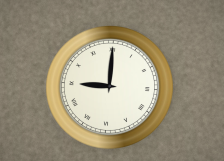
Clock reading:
9.00
